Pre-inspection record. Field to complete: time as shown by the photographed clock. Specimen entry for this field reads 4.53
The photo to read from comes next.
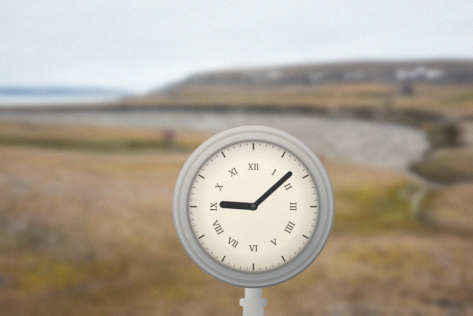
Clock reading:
9.08
